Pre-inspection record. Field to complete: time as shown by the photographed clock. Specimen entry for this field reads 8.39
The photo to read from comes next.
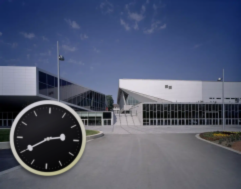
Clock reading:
2.40
